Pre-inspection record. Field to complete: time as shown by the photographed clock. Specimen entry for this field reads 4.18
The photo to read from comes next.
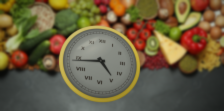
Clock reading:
4.44
